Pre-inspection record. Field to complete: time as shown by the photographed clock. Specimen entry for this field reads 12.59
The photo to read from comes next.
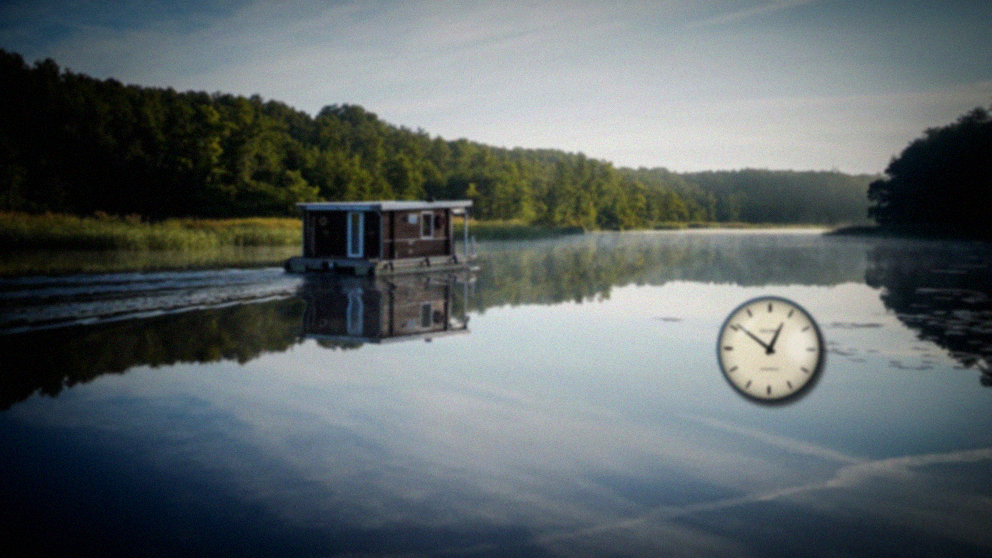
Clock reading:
12.51
